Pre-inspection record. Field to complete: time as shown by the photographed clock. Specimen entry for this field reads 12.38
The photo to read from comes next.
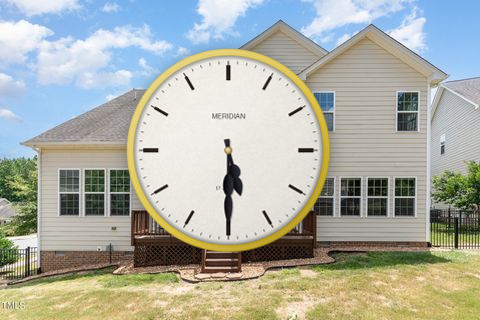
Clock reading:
5.30
